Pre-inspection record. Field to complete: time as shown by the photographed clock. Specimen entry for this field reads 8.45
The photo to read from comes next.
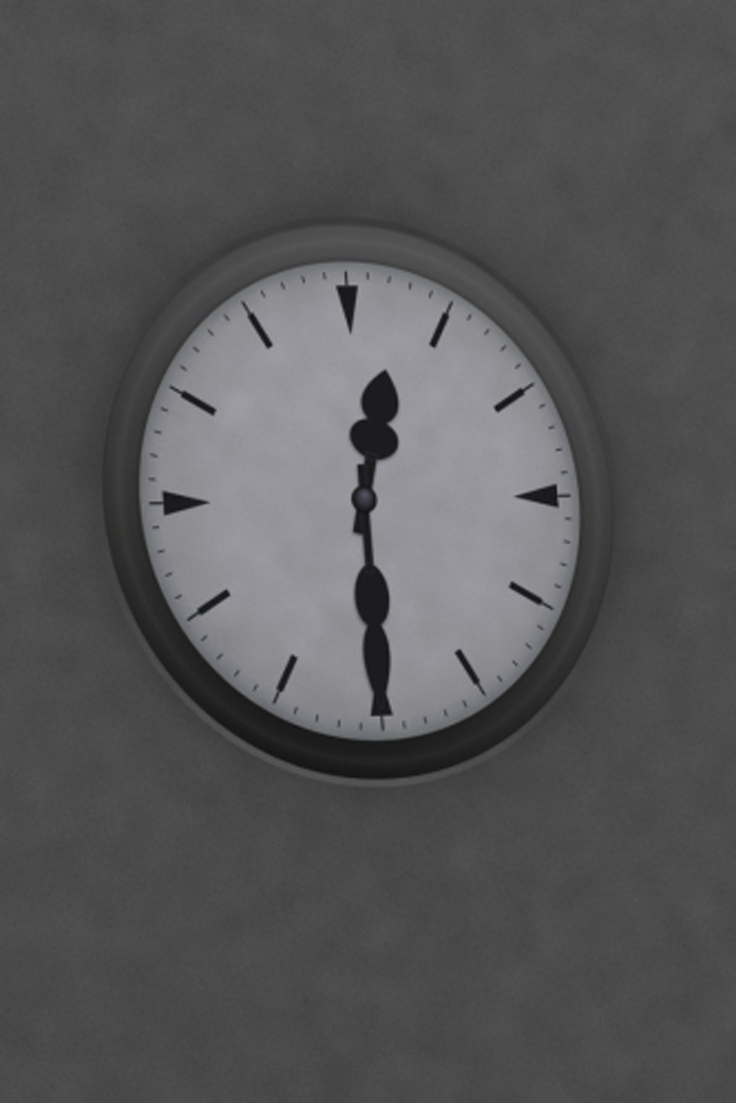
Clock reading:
12.30
